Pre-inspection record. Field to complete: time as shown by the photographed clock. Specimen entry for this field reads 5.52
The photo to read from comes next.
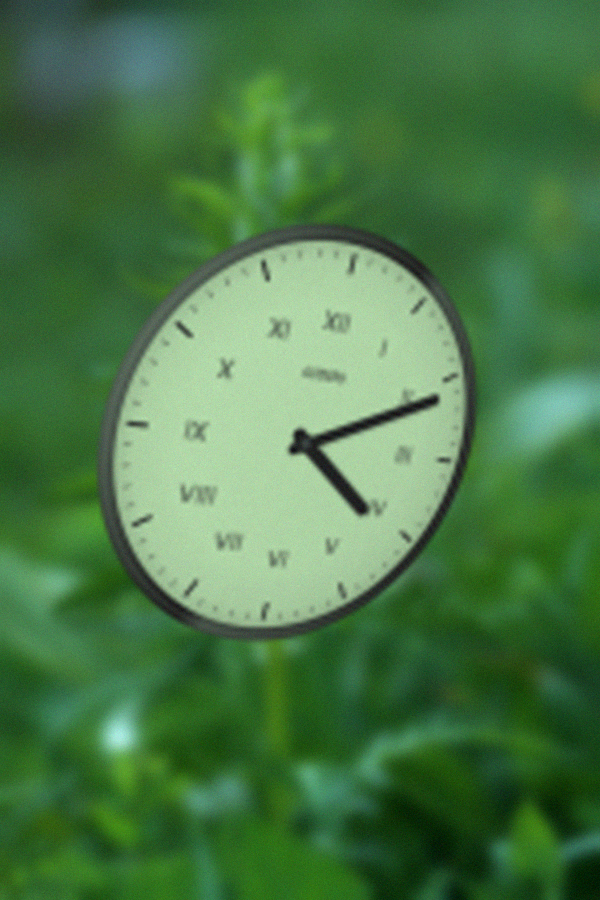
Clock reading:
4.11
